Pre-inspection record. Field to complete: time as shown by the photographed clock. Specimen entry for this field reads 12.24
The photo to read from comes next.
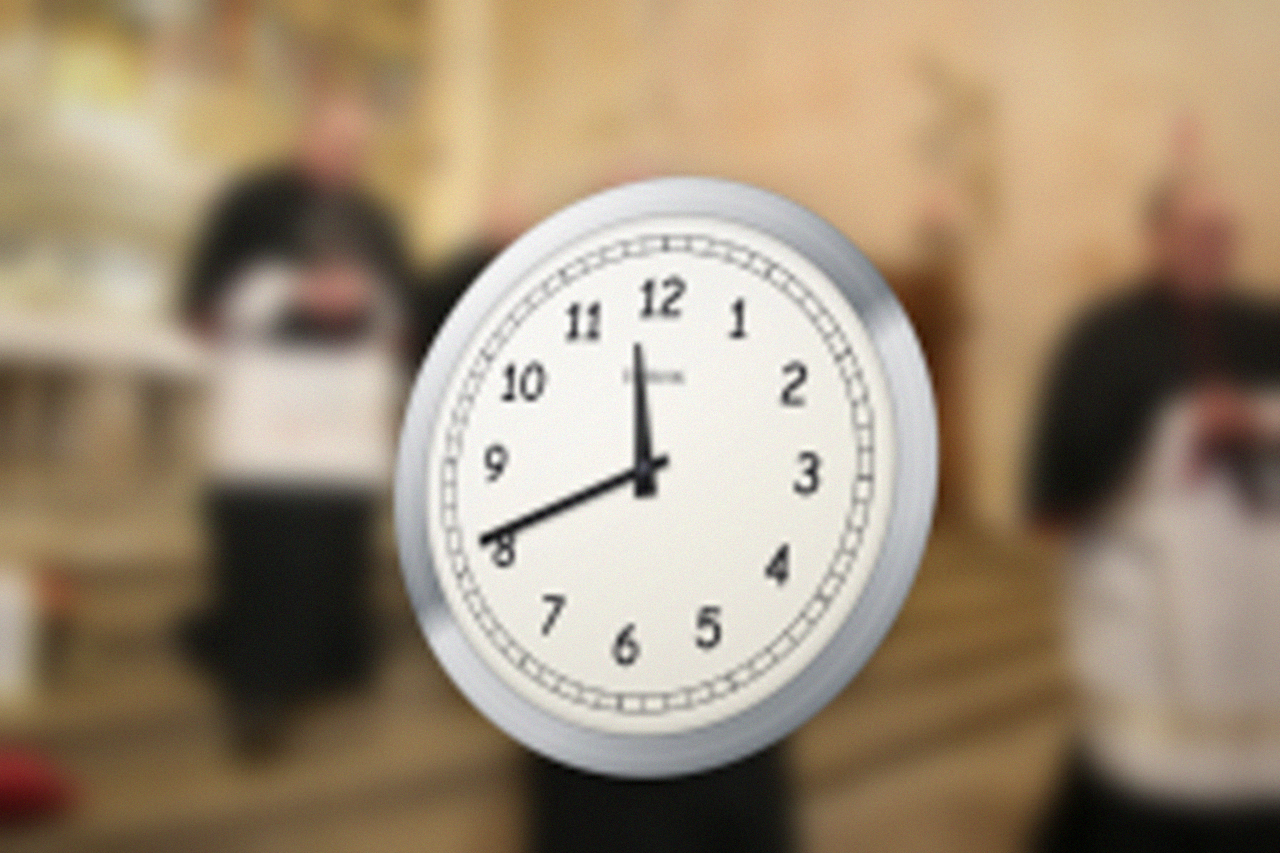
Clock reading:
11.41
